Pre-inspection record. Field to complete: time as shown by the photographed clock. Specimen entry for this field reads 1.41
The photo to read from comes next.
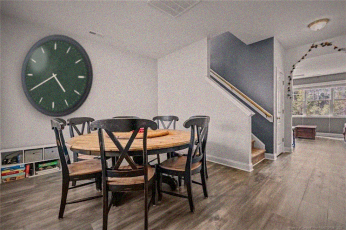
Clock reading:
4.40
